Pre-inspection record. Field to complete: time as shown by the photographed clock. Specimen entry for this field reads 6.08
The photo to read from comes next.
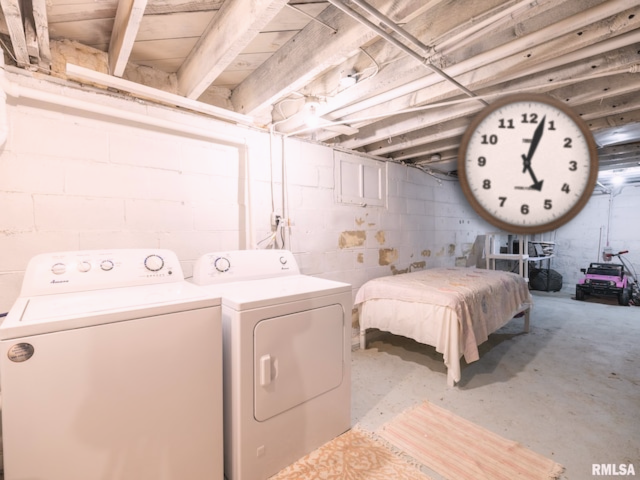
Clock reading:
5.03
